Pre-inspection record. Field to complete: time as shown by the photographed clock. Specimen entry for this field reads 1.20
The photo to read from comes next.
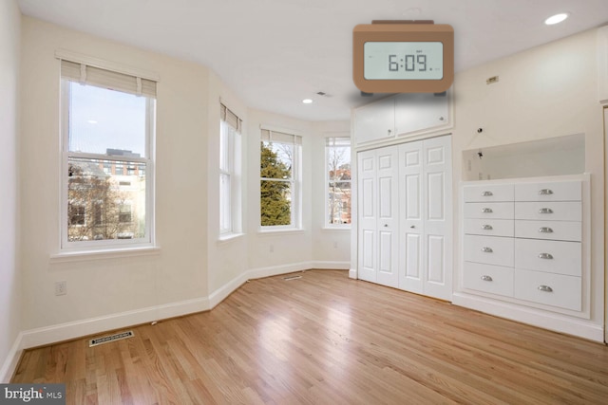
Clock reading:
6.09
